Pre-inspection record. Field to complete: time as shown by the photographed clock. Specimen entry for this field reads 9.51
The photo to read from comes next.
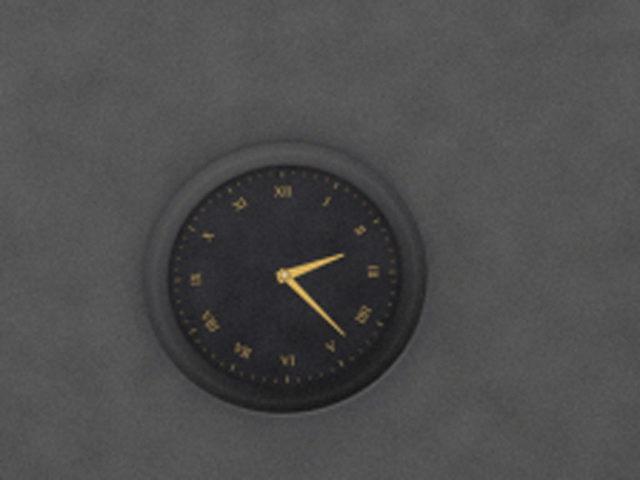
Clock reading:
2.23
